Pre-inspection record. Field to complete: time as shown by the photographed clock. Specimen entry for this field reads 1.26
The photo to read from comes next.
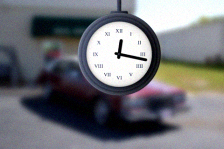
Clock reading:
12.17
